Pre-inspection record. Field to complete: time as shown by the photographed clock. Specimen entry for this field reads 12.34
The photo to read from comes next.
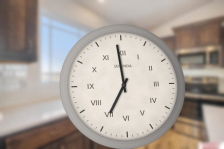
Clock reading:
6.59
